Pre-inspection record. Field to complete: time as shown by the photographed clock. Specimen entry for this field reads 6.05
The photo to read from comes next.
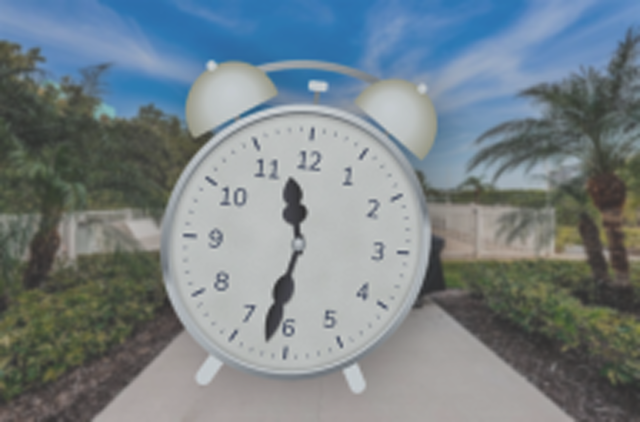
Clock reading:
11.32
